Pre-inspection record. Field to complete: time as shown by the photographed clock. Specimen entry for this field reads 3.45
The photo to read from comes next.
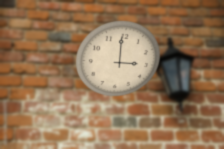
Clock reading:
2.59
